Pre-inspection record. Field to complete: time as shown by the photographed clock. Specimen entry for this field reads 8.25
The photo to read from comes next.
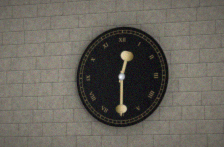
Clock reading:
12.30
